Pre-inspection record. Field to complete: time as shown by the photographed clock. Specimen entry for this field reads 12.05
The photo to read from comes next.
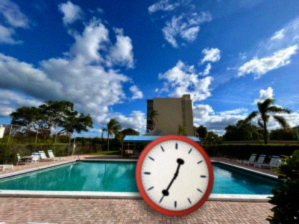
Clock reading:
12.35
